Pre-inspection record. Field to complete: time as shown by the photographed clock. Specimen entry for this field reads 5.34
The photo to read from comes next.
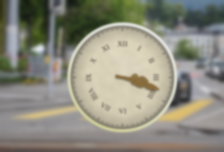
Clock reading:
3.18
